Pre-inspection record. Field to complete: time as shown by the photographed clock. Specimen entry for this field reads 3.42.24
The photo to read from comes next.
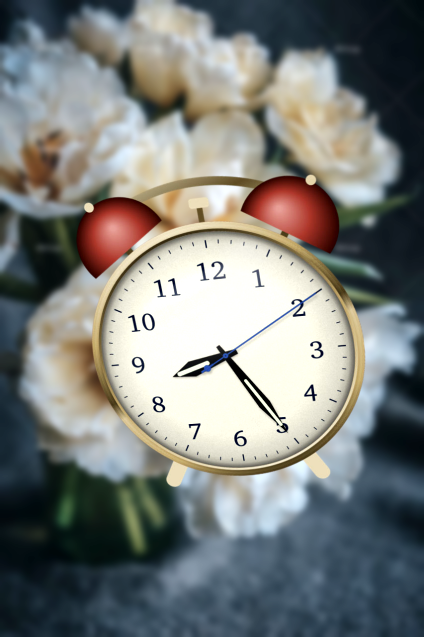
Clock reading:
8.25.10
